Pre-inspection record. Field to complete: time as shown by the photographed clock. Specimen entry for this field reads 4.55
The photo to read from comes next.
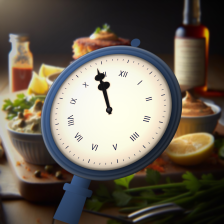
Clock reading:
10.54
